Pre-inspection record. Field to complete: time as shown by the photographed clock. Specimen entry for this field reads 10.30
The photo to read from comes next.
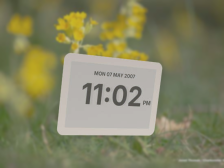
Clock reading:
11.02
